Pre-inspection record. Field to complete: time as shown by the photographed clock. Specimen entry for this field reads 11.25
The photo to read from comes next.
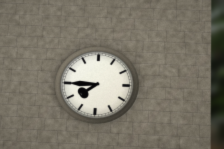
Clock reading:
7.45
